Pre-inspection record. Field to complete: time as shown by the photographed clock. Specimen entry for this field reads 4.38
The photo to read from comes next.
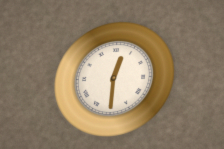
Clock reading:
12.30
